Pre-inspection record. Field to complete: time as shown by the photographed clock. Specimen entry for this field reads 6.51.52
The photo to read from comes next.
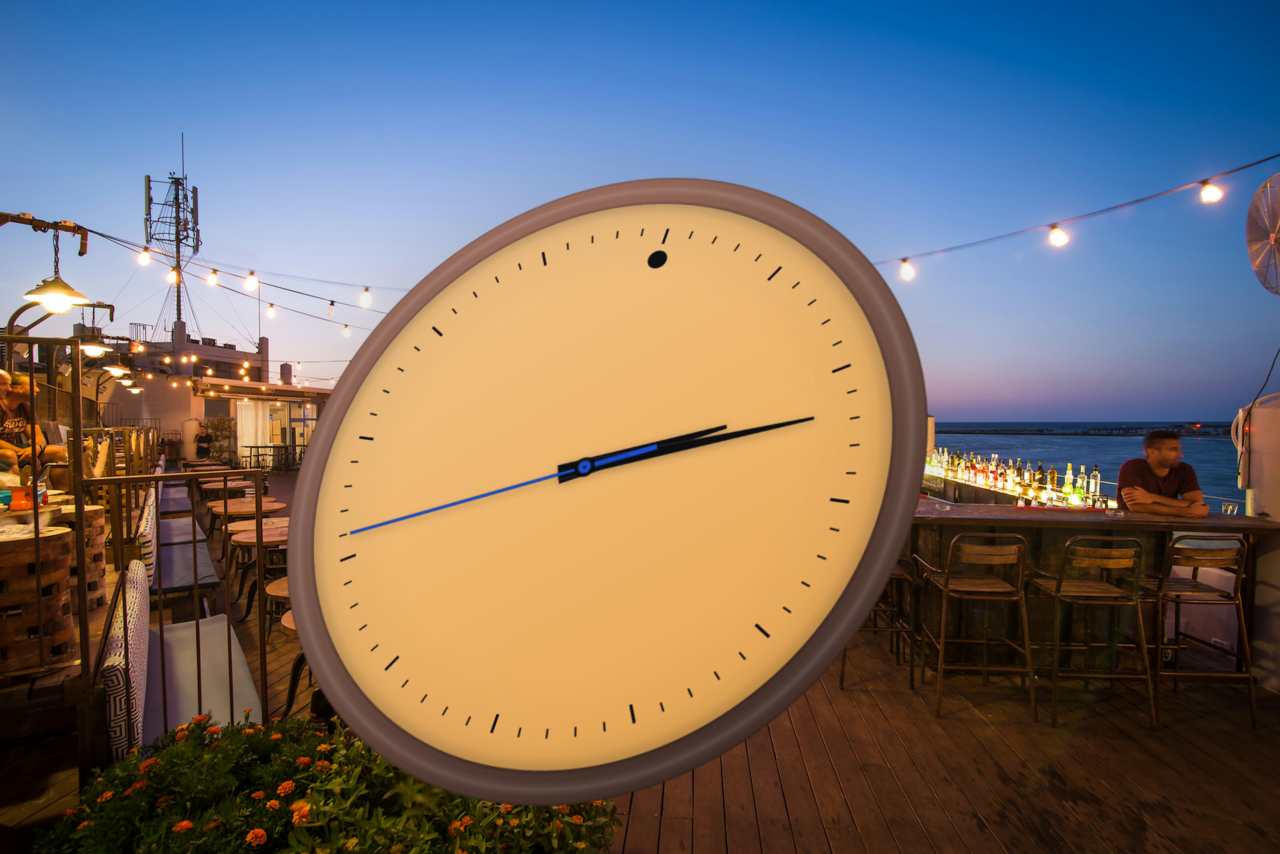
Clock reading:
2.11.41
